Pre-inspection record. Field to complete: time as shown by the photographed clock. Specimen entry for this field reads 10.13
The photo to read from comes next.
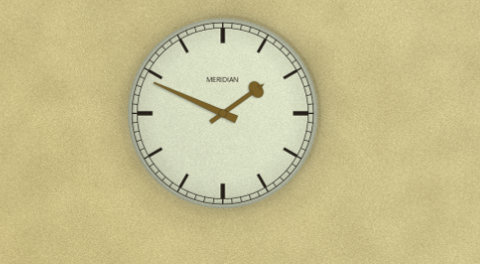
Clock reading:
1.49
